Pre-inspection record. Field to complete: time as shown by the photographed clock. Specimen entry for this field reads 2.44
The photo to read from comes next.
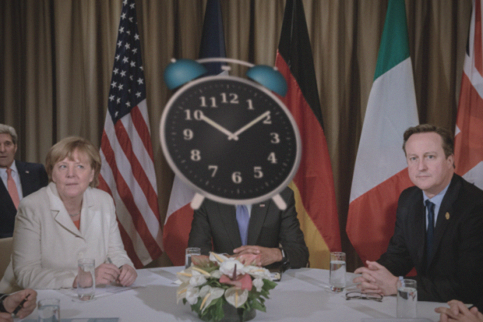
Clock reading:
10.09
